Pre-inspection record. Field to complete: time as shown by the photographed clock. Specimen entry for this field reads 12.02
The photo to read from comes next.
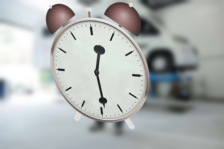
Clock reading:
12.29
